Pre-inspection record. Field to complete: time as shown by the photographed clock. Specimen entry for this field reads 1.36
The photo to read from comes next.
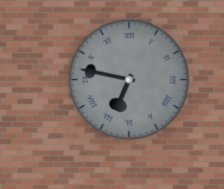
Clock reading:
6.47
